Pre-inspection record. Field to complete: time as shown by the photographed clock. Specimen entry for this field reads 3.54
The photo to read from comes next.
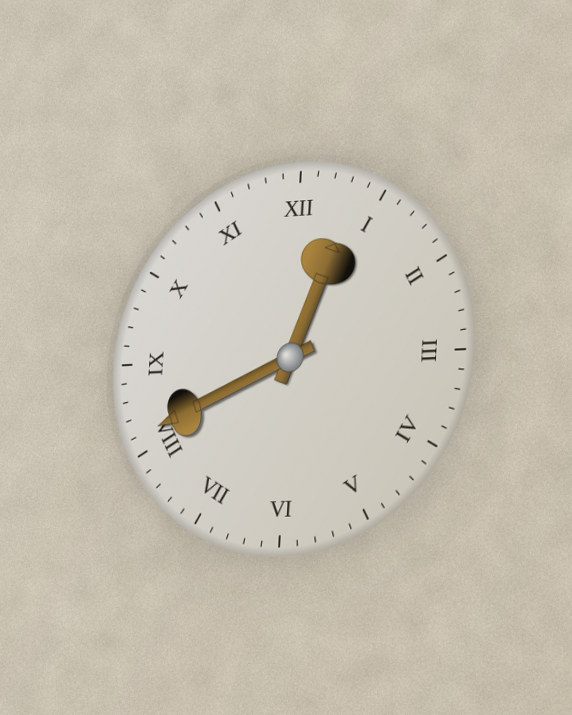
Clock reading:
12.41
